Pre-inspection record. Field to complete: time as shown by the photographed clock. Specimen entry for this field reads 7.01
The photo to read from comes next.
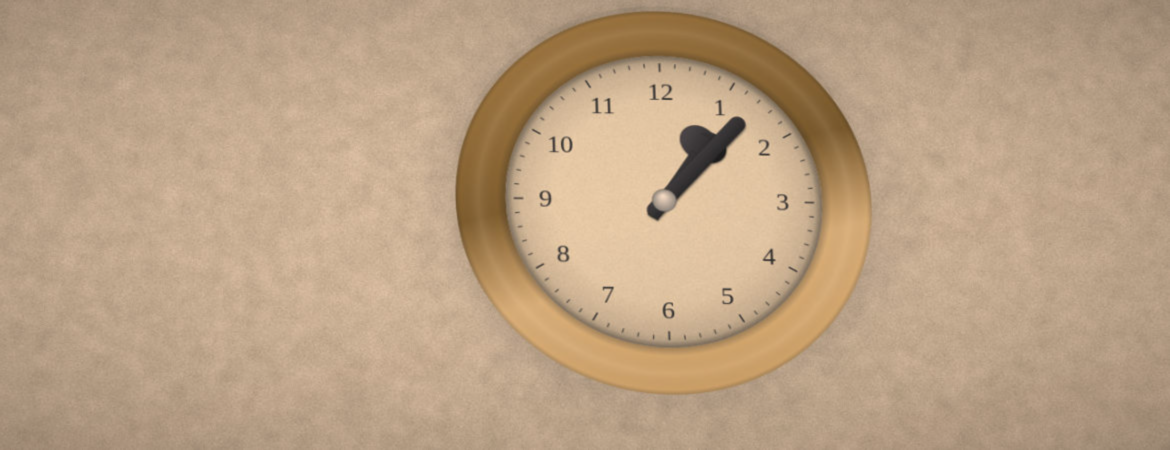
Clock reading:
1.07
